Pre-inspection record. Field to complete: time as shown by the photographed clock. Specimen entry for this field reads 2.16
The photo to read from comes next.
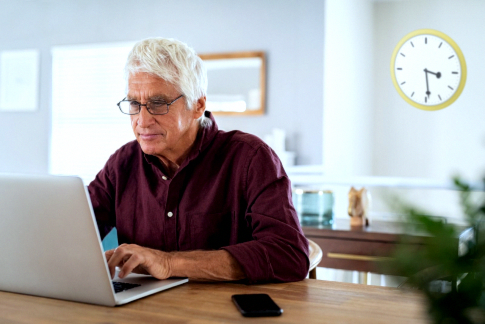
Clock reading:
3.29
